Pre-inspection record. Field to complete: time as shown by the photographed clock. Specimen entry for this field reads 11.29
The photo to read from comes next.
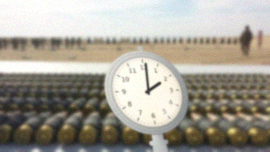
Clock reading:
2.01
